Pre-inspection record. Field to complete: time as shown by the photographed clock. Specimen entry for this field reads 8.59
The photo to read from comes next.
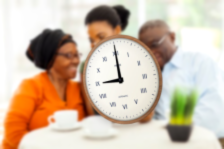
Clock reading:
9.00
